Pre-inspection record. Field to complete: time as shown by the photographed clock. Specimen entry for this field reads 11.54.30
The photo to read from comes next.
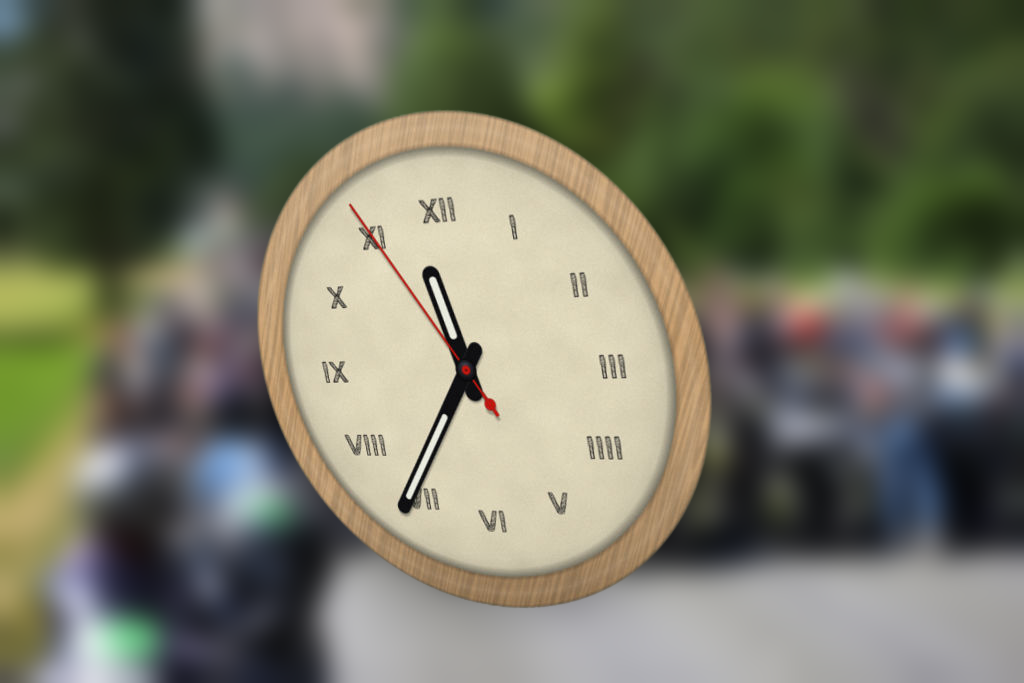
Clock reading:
11.35.55
